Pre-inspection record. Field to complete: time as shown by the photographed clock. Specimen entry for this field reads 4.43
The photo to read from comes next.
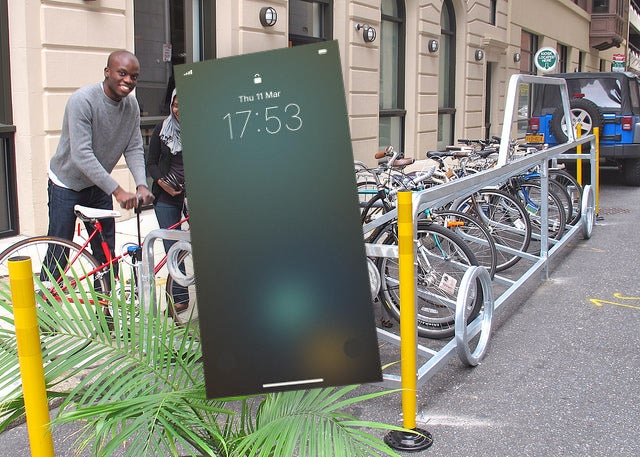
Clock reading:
17.53
